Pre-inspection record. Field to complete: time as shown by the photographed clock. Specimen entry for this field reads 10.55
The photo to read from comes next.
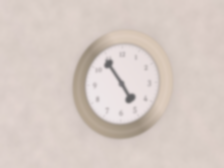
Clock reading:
4.54
